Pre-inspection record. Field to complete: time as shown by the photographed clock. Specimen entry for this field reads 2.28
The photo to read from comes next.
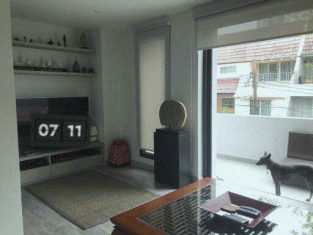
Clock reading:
7.11
